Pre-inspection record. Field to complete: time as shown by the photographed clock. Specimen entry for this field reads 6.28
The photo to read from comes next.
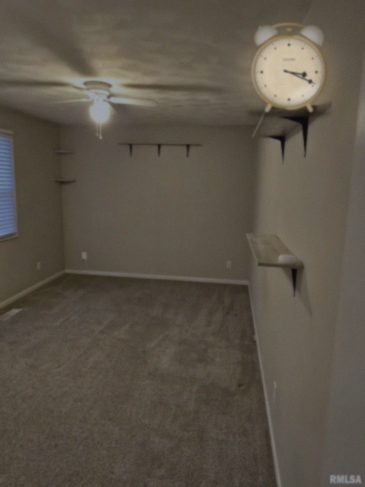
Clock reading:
3.19
